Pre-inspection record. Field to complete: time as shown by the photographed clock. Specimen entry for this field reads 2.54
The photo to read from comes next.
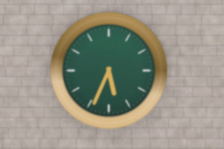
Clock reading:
5.34
